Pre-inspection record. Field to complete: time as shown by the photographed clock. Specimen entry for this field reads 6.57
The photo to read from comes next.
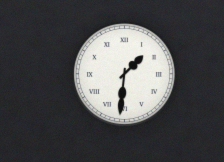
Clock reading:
1.31
